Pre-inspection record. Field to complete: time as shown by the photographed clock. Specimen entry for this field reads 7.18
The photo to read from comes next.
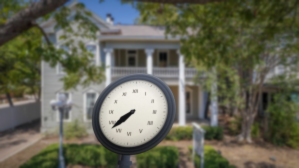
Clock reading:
7.38
